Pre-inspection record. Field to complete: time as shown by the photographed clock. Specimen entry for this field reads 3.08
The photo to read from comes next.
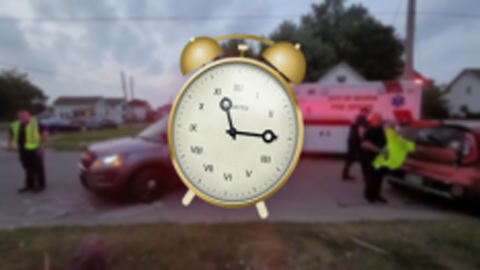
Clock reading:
11.15
